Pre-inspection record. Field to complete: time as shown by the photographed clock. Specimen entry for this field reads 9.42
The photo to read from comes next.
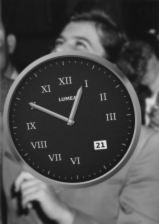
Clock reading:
12.50
